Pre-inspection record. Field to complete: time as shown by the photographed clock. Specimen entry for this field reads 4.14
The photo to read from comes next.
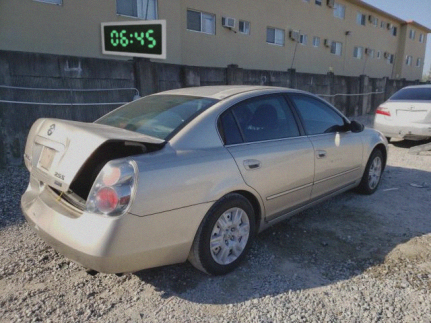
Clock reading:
6.45
